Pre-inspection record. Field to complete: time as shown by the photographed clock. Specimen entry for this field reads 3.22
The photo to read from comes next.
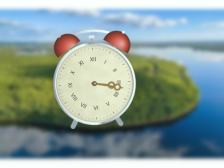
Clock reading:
3.17
